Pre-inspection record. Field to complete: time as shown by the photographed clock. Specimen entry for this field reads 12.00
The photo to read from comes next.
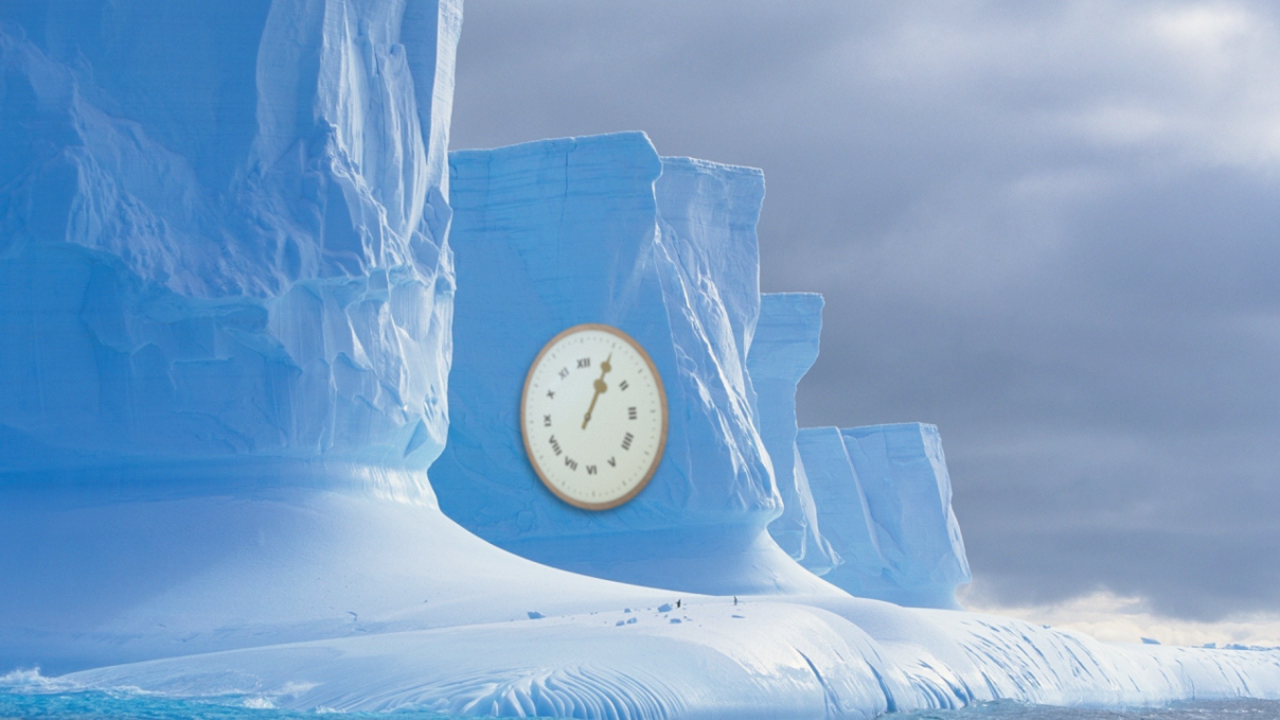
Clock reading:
1.05
